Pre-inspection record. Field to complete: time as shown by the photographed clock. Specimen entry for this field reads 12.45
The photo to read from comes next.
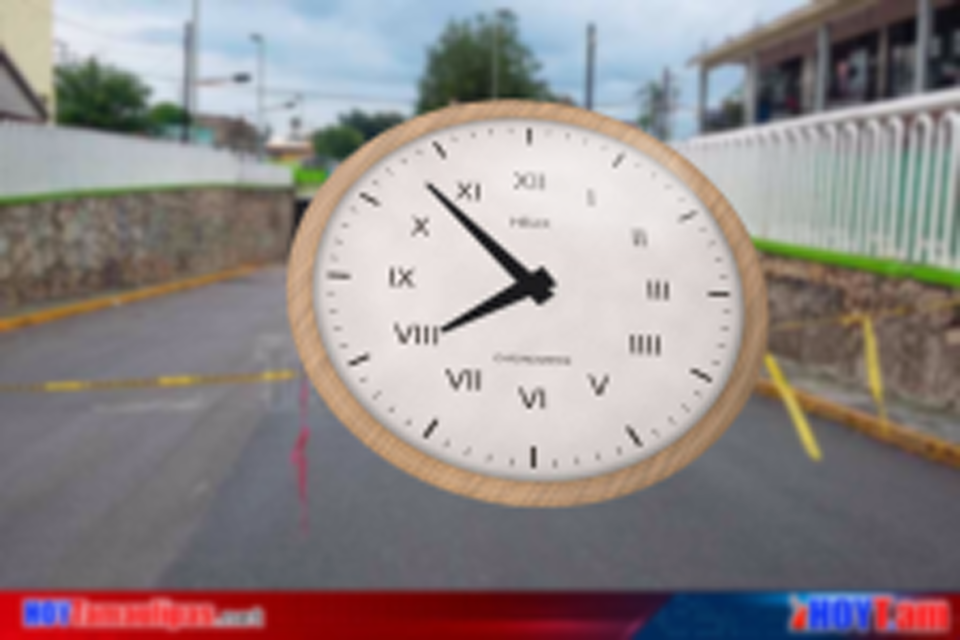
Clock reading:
7.53
